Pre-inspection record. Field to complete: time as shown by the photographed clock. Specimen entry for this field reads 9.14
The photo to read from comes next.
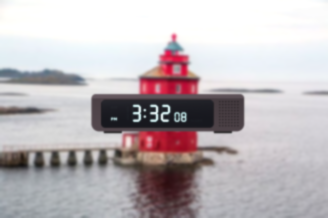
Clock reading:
3.32
